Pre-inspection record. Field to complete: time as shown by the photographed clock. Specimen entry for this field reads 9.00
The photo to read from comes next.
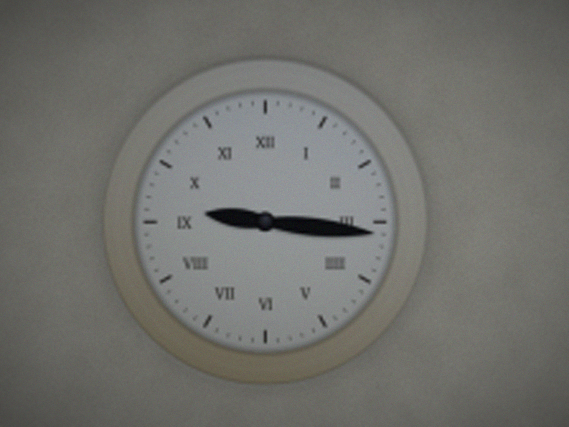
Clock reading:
9.16
